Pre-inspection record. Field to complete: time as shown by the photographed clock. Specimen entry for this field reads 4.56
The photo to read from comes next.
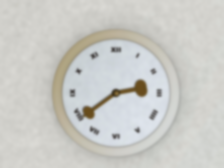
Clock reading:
2.39
